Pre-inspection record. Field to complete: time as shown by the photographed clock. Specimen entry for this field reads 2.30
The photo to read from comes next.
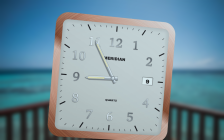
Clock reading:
8.55
